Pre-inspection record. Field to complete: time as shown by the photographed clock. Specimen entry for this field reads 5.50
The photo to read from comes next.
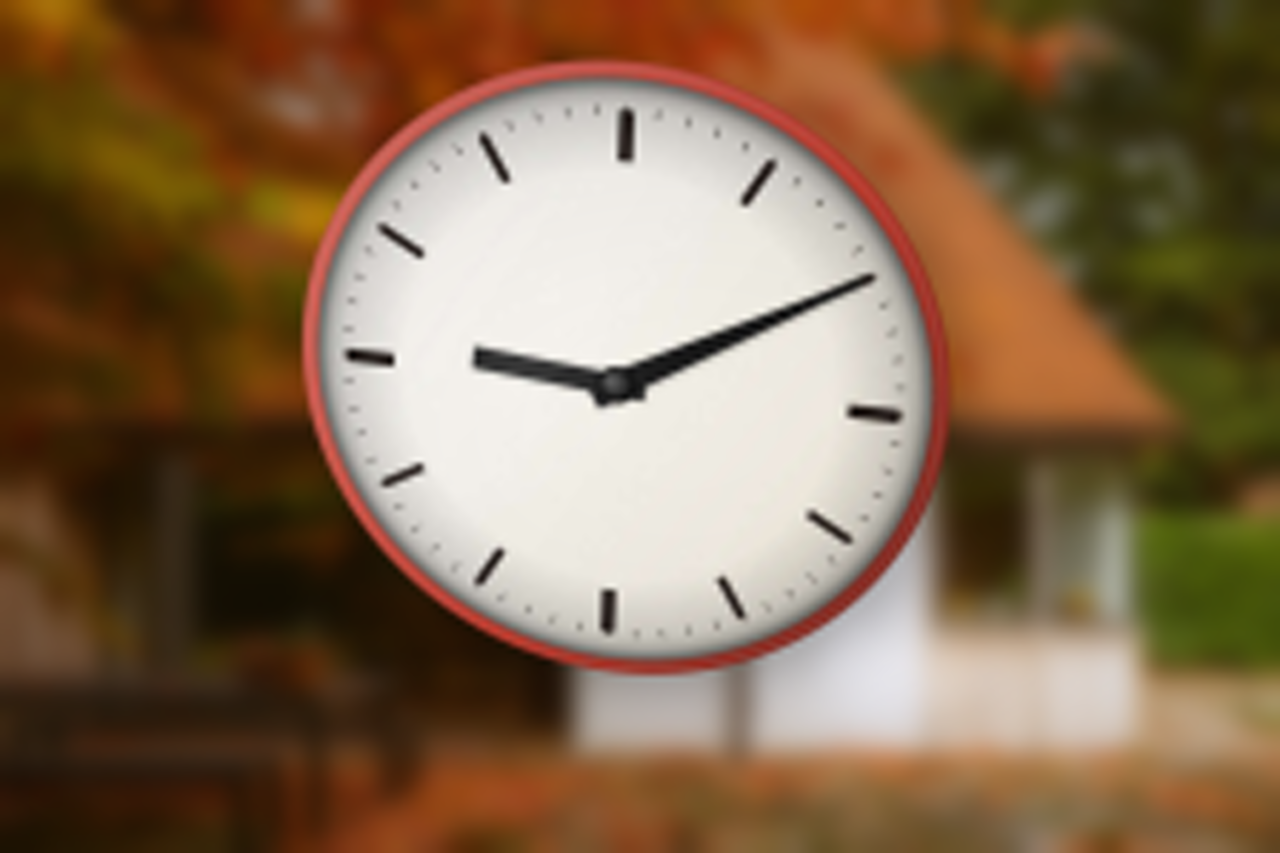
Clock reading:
9.10
